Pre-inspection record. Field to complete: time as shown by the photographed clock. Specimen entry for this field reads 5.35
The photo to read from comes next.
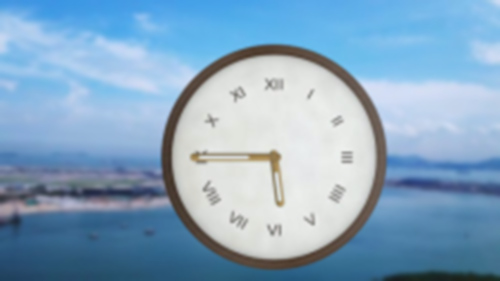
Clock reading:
5.45
